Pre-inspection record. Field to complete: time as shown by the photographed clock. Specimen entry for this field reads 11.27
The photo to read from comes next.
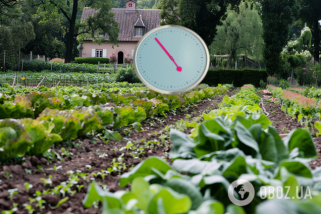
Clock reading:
4.54
